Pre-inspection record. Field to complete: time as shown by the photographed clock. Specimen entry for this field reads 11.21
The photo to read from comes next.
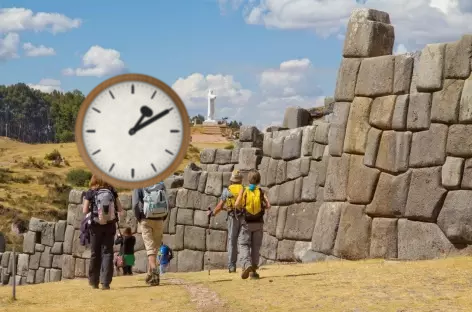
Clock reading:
1.10
